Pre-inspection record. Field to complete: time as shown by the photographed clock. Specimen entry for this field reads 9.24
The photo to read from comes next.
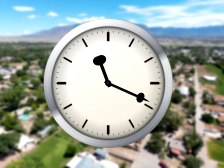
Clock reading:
11.19
